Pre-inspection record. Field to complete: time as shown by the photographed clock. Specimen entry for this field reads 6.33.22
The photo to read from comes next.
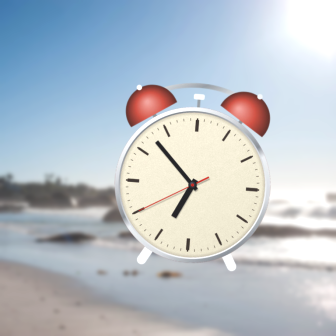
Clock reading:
6.52.40
